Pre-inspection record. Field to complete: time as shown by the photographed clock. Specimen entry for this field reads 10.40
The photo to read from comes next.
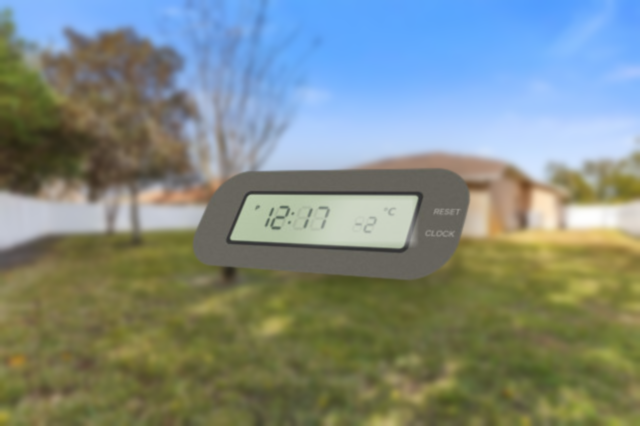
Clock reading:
12.17
